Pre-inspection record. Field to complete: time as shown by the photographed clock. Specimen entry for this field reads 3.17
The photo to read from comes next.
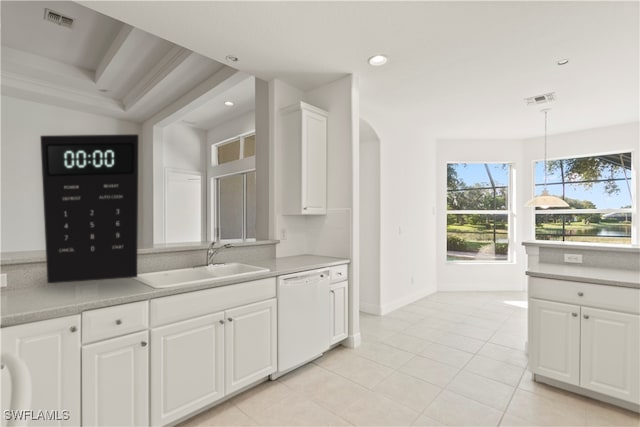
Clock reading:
0.00
